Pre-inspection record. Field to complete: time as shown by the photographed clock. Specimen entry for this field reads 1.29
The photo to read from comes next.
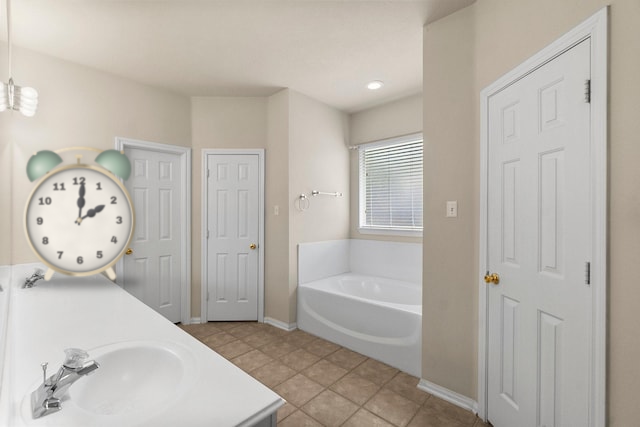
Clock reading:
2.01
